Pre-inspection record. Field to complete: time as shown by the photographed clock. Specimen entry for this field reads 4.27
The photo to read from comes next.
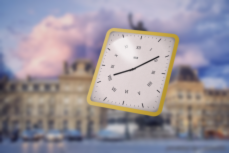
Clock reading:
8.09
